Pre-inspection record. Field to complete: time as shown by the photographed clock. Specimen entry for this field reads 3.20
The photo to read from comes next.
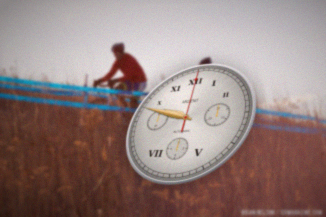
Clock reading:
9.48
